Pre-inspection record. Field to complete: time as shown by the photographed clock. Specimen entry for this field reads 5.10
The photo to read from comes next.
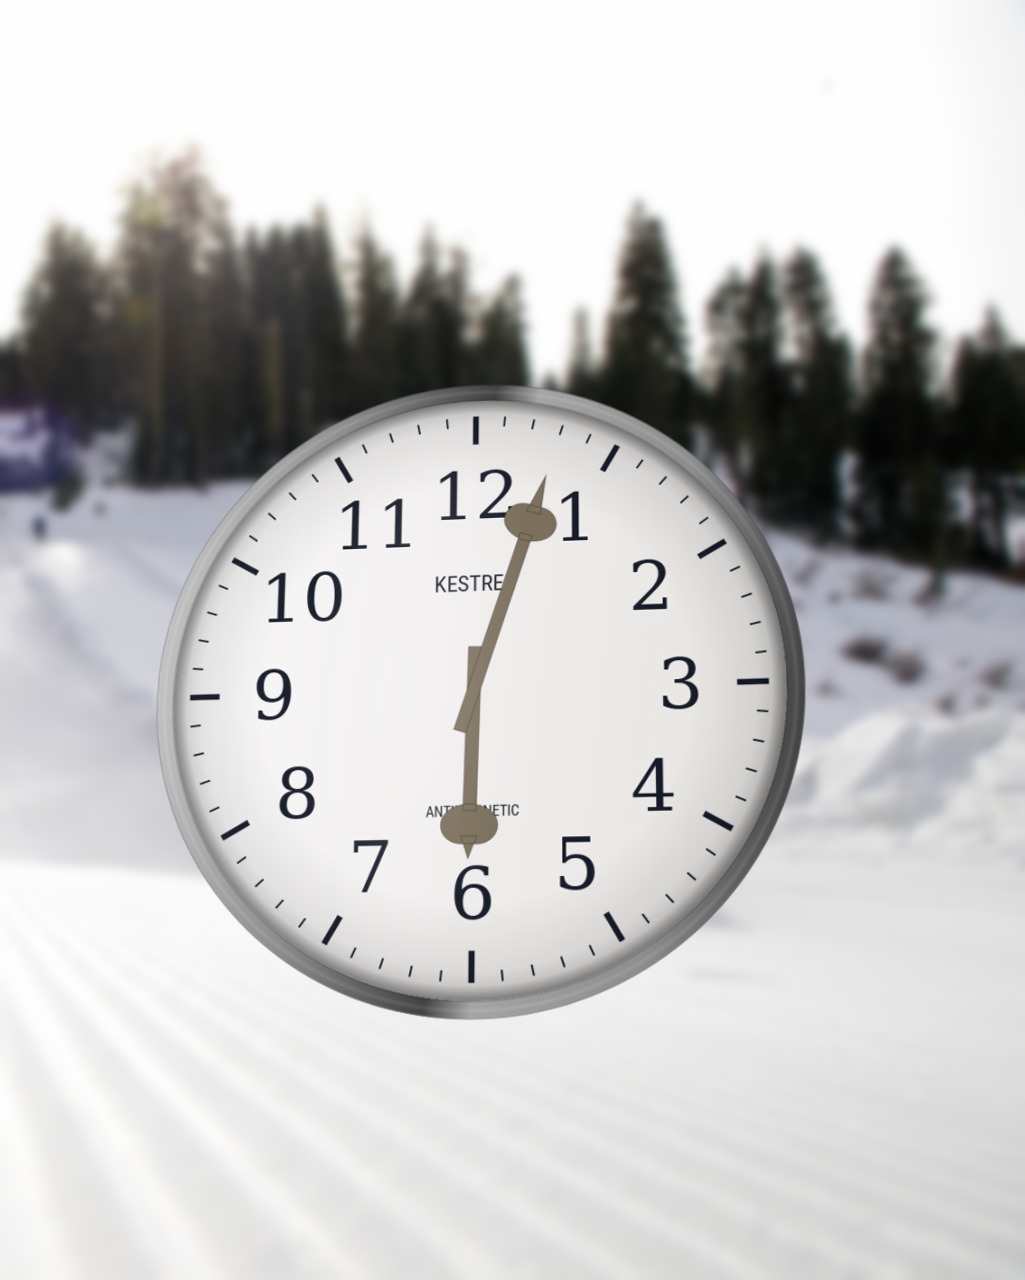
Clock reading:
6.03
